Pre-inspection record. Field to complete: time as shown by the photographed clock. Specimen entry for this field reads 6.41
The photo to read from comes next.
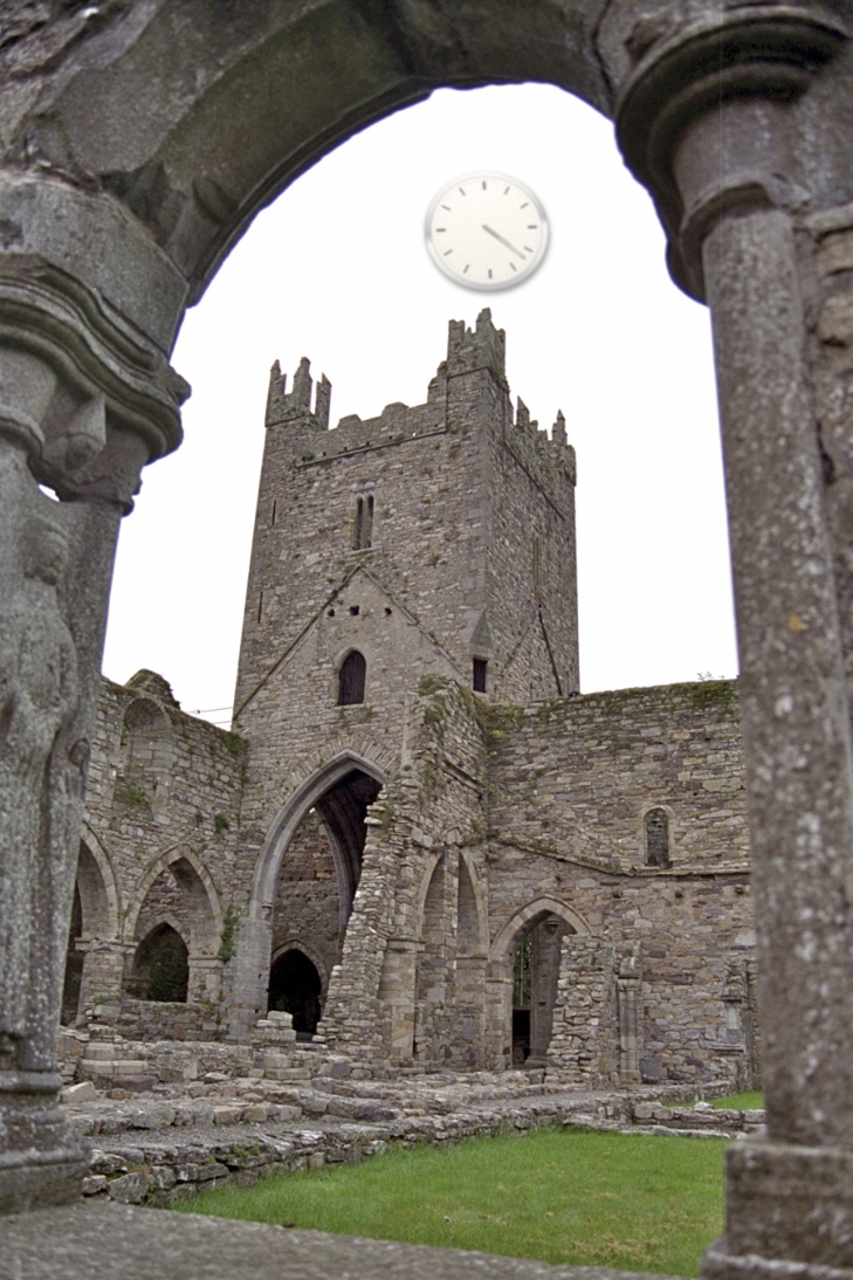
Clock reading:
4.22
